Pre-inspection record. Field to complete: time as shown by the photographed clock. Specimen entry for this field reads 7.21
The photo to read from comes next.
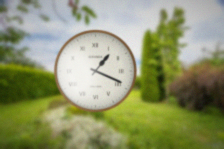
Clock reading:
1.19
